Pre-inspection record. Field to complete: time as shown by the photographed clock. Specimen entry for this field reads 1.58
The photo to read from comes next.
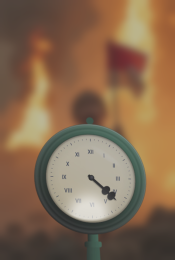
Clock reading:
4.22
